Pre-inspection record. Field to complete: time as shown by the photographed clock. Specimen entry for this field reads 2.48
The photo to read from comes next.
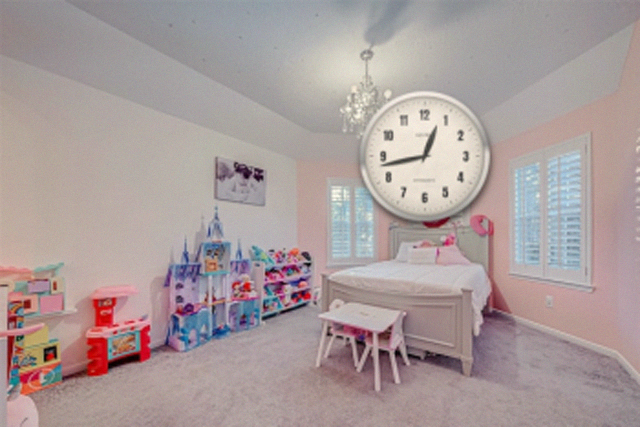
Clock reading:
12.43
